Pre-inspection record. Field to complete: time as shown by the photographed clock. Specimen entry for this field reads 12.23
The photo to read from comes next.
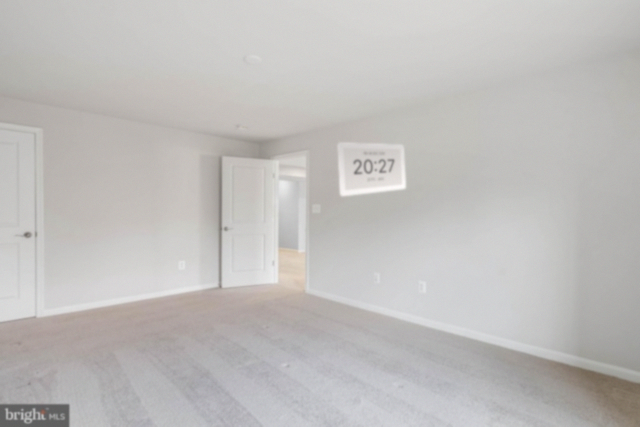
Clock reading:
20.27
